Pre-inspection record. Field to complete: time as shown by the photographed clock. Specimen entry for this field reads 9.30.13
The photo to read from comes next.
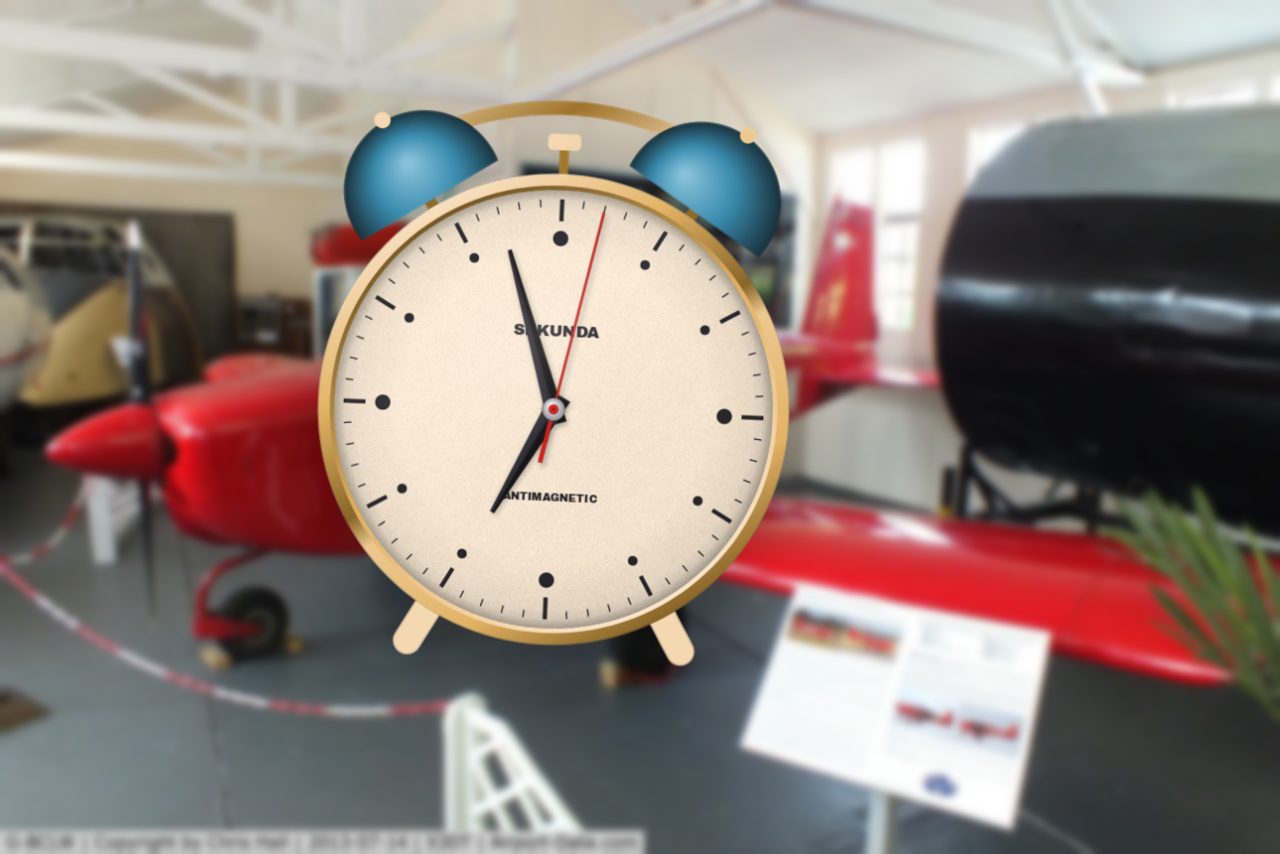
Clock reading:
6.57.02
